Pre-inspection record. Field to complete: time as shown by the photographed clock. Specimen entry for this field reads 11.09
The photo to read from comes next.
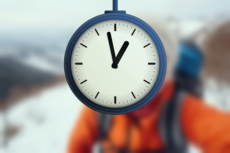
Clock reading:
12.58
